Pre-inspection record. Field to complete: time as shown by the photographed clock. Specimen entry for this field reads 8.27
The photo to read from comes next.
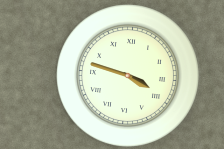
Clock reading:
3.47
